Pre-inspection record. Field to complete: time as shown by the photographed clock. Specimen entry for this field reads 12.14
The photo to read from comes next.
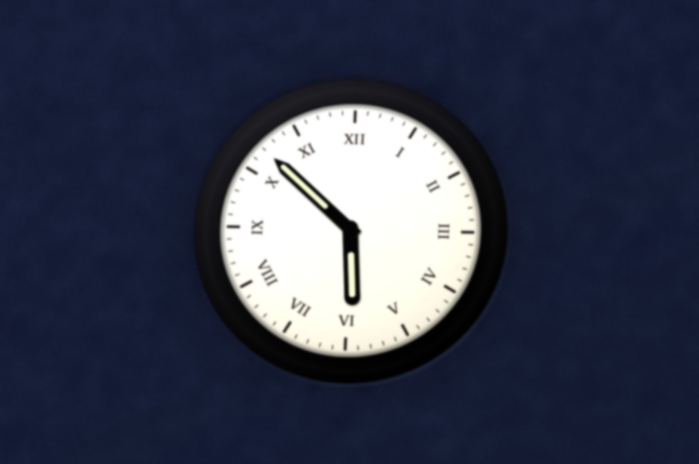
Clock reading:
5.52
